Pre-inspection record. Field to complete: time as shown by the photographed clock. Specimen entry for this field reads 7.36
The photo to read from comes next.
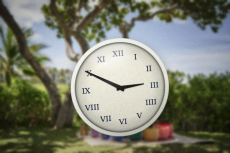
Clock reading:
2.50
